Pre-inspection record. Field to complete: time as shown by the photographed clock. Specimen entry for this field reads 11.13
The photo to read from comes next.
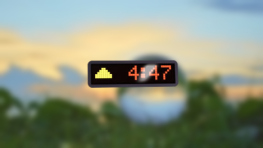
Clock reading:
4.47
